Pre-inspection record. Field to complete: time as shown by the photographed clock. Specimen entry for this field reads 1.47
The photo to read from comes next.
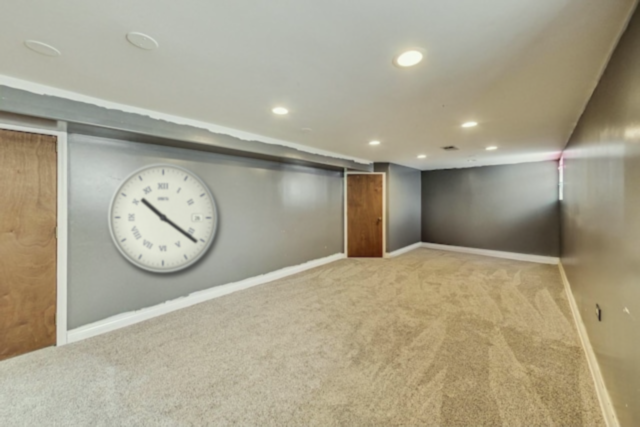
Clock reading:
10.21
